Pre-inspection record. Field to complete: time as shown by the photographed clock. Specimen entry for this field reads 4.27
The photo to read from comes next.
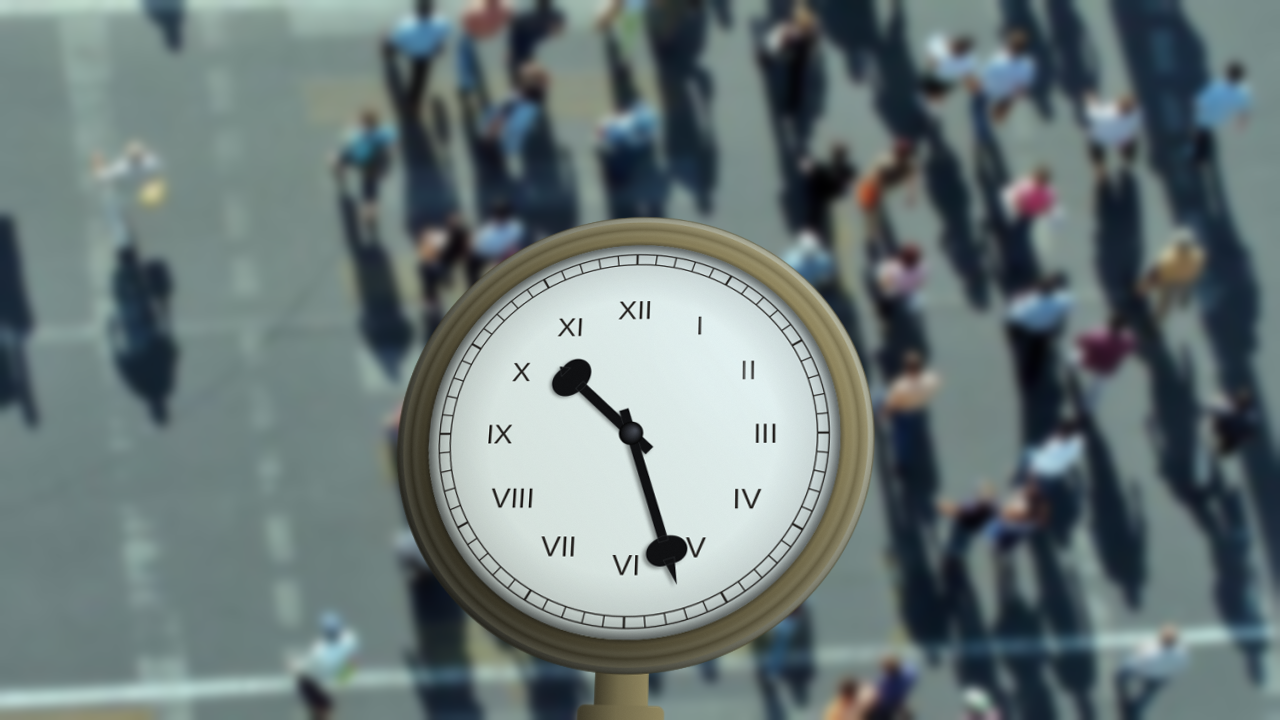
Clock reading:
10.27
